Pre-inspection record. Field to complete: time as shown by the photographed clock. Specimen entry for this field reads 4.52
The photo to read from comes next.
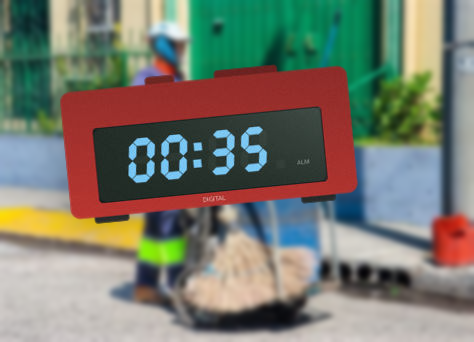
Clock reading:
0.35
